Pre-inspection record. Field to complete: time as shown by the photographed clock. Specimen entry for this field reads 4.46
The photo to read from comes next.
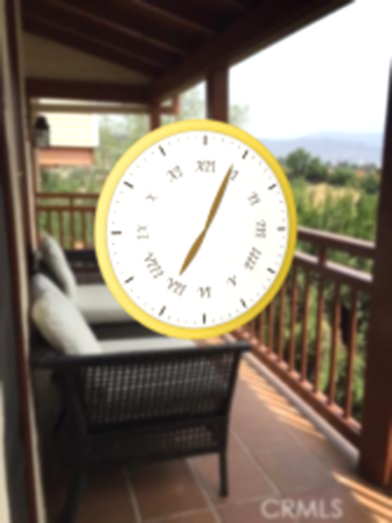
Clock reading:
7.04
